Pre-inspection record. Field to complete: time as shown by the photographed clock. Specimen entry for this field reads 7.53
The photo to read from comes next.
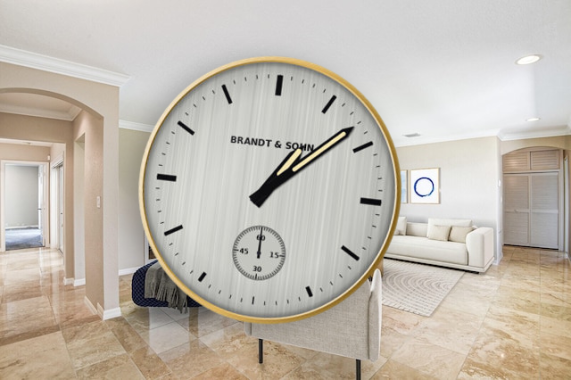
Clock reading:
1.08
